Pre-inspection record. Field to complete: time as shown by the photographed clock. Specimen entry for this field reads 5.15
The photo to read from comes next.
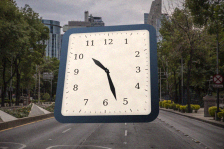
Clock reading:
10.27
